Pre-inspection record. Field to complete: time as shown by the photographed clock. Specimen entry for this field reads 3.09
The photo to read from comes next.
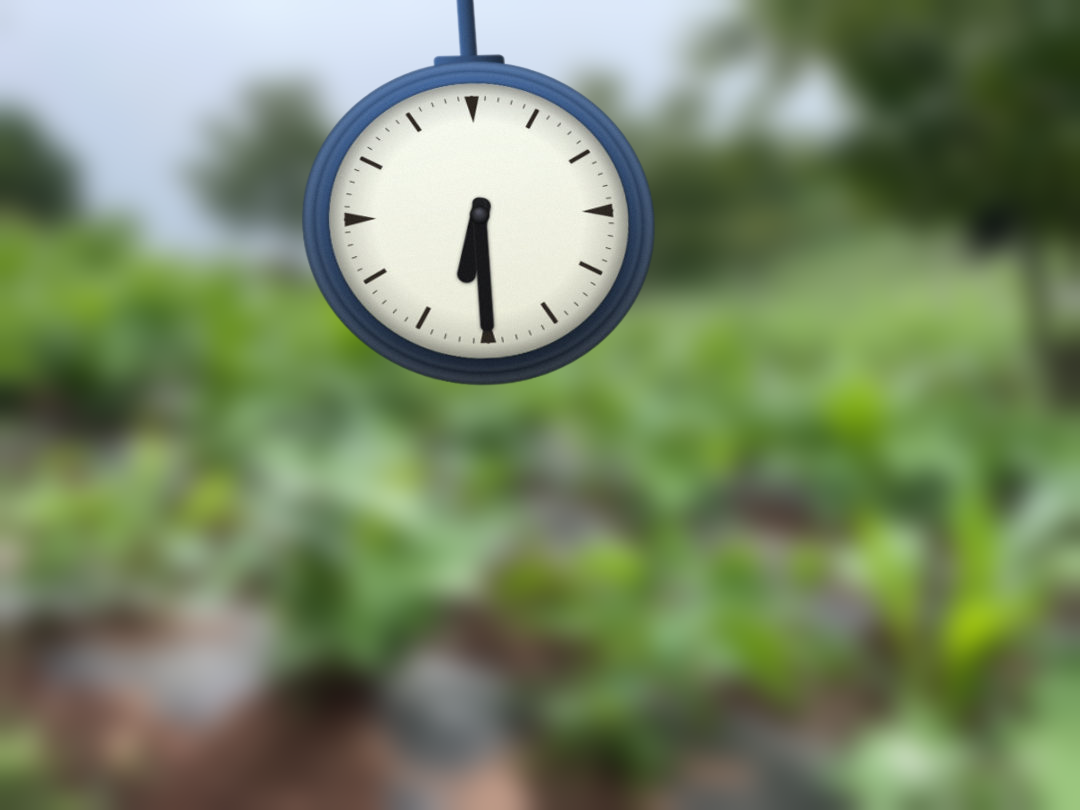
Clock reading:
6.30
